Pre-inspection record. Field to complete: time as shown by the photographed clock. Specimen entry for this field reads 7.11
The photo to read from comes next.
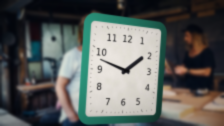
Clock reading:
1.48
